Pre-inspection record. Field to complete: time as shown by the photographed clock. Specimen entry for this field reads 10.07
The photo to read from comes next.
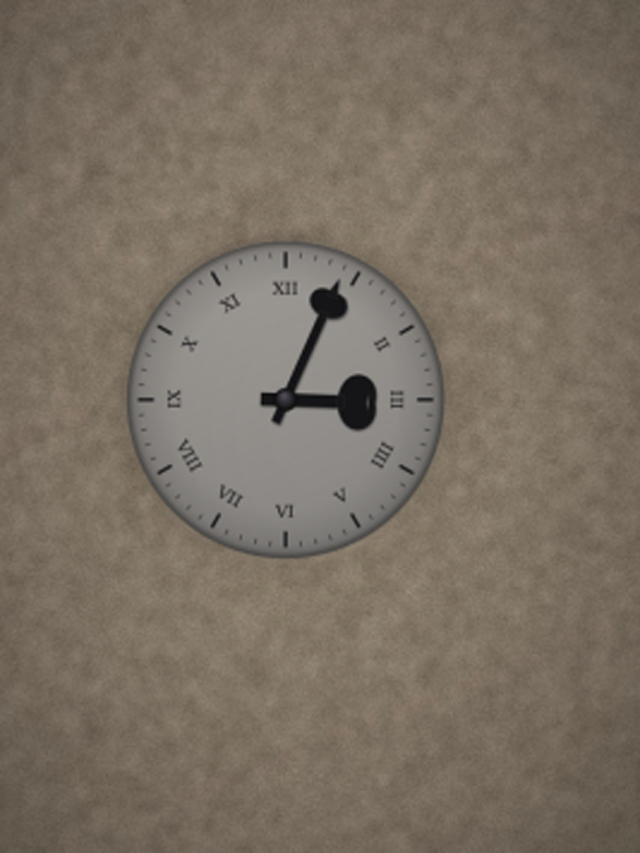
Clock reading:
3.04
